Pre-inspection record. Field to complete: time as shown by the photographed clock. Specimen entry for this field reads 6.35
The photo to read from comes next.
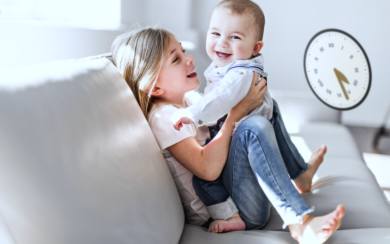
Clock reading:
4.27
